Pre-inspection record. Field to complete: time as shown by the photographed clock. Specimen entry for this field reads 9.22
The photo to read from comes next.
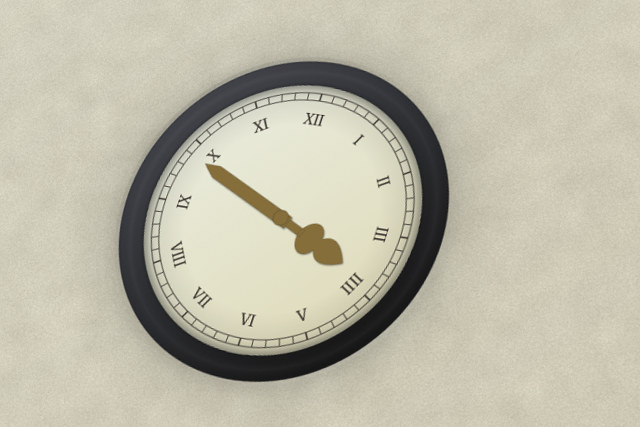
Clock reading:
3.49
